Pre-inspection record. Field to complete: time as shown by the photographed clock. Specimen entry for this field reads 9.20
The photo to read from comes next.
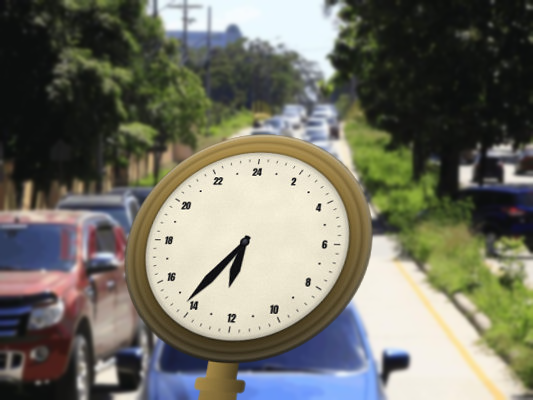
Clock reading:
12.36
